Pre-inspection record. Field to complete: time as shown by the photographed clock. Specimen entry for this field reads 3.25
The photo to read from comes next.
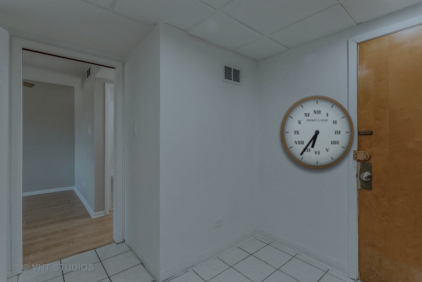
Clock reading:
6.36
